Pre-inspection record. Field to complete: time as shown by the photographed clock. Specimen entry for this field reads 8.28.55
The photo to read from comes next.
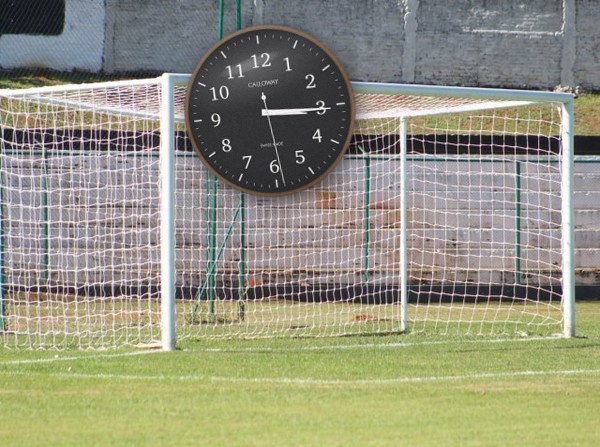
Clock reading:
3.15.29
